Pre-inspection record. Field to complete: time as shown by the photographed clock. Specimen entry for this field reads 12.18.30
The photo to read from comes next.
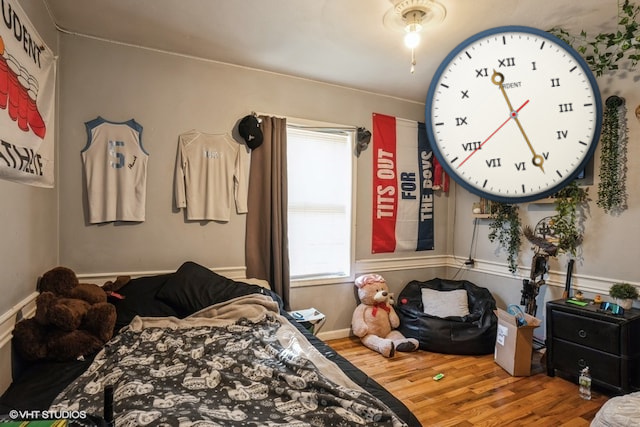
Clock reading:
11.26.39
